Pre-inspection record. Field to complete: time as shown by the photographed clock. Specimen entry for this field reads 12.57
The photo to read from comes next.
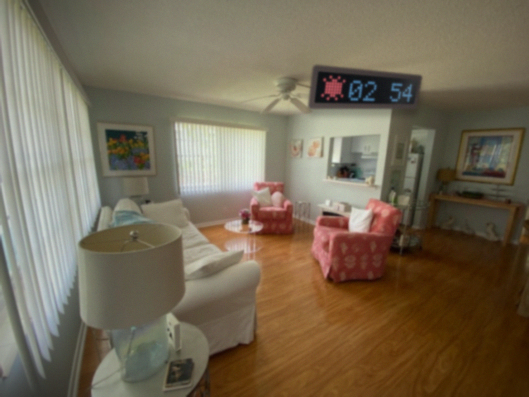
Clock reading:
2.54
